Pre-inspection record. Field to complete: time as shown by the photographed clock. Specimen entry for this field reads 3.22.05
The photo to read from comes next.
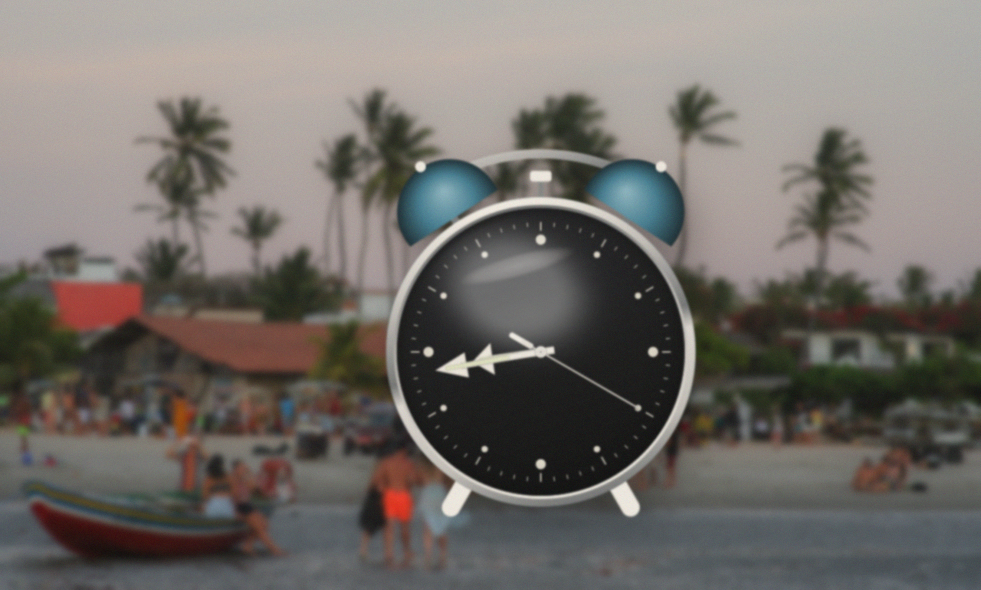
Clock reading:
8.43.20
